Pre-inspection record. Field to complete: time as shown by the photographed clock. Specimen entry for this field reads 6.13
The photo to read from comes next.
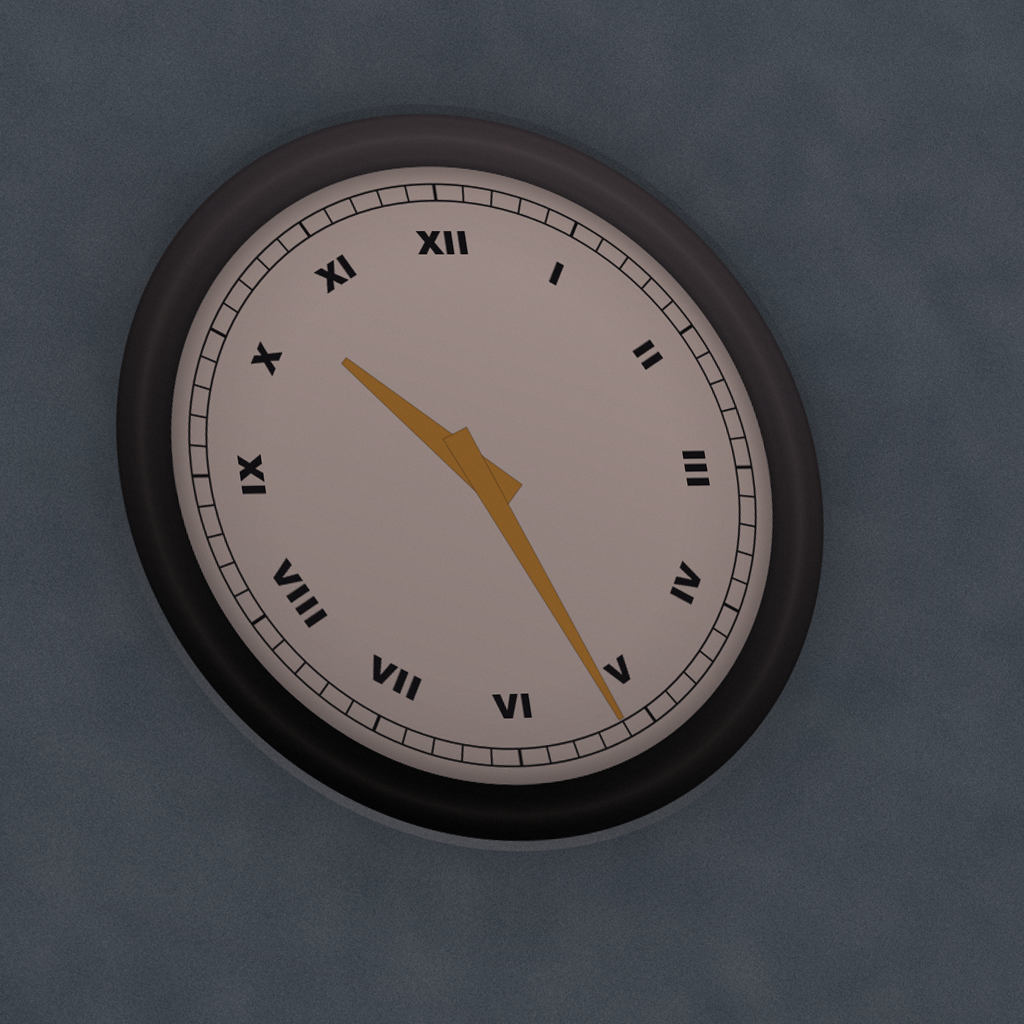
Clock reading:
10.26
